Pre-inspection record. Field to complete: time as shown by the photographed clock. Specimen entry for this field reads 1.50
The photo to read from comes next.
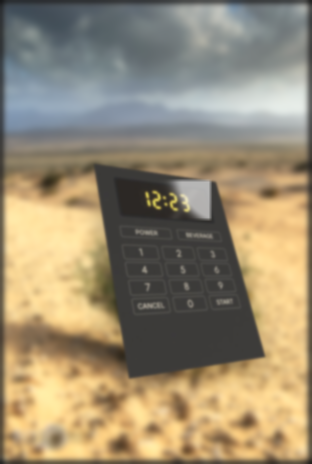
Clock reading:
12.23
